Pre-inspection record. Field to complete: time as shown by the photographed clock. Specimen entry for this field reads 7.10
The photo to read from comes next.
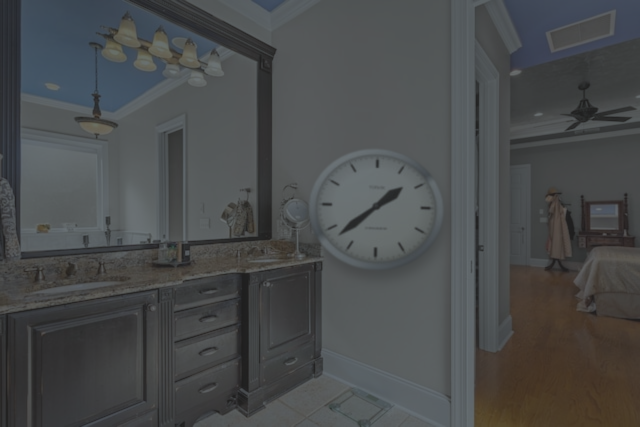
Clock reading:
1.38
